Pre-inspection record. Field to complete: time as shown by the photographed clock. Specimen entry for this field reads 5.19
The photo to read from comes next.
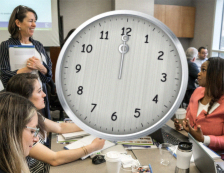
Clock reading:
12.00
